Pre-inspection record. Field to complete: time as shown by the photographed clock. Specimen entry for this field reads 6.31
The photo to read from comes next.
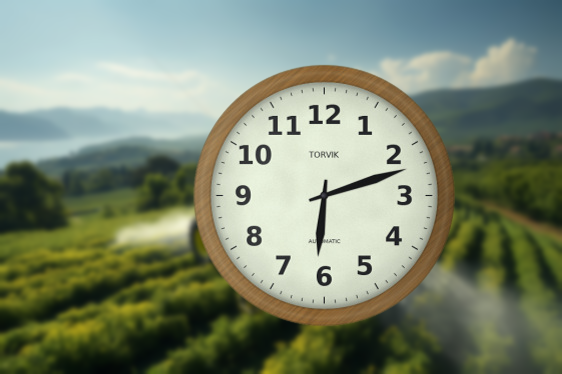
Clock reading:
6.12
